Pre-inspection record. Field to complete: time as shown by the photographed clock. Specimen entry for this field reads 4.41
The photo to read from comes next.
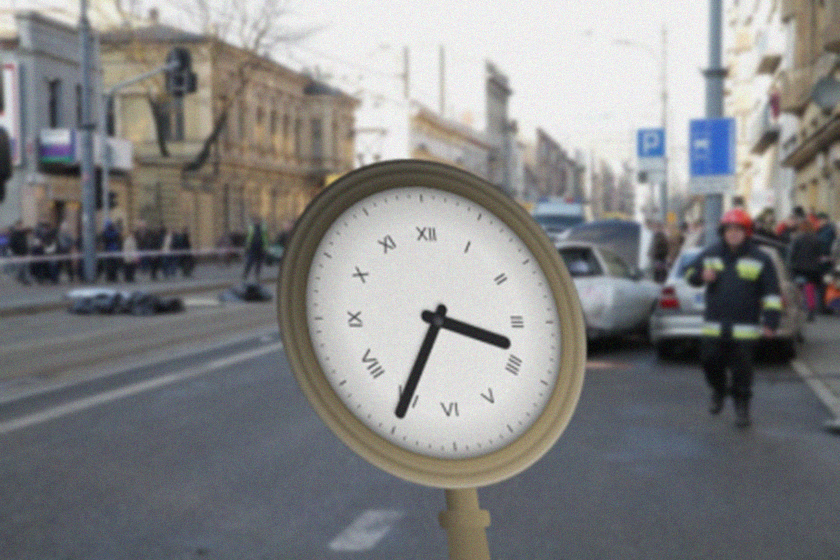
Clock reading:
3.35
